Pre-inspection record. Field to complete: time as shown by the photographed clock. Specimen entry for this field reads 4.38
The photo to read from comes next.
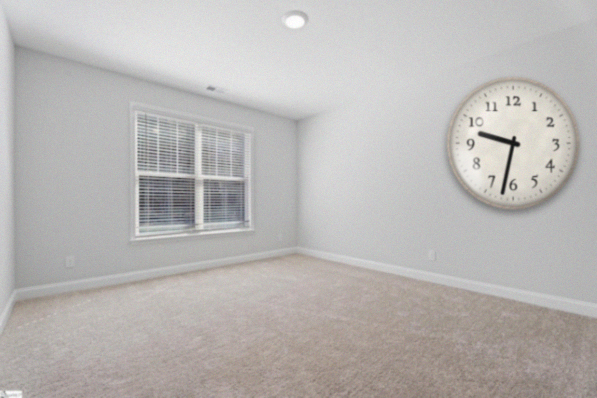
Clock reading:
9.32
